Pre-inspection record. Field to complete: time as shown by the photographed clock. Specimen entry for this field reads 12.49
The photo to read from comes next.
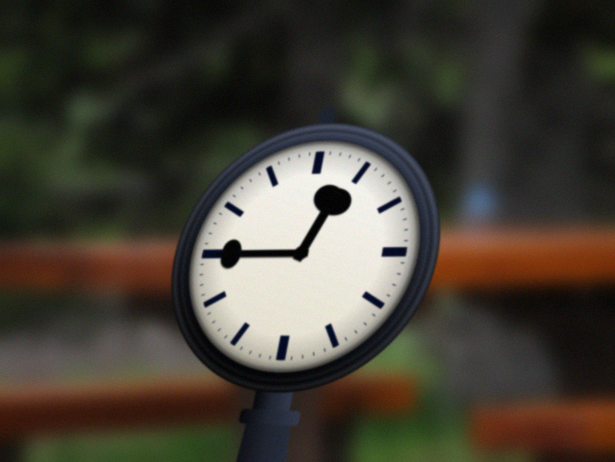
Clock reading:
12.45
